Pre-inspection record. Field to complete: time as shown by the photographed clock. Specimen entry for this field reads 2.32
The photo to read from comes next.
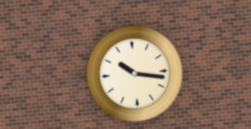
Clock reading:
10.17
